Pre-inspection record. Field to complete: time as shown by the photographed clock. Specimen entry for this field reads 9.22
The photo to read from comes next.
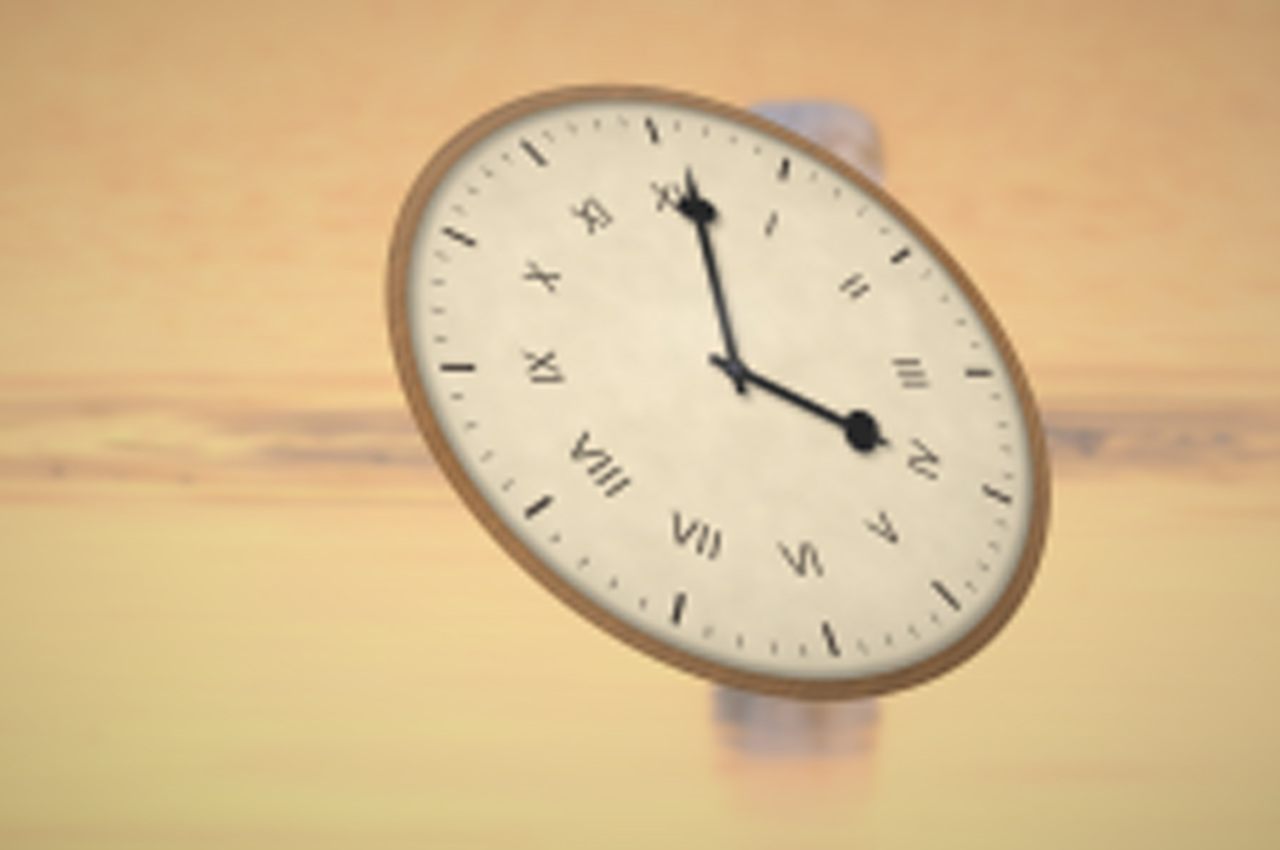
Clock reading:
4.01
